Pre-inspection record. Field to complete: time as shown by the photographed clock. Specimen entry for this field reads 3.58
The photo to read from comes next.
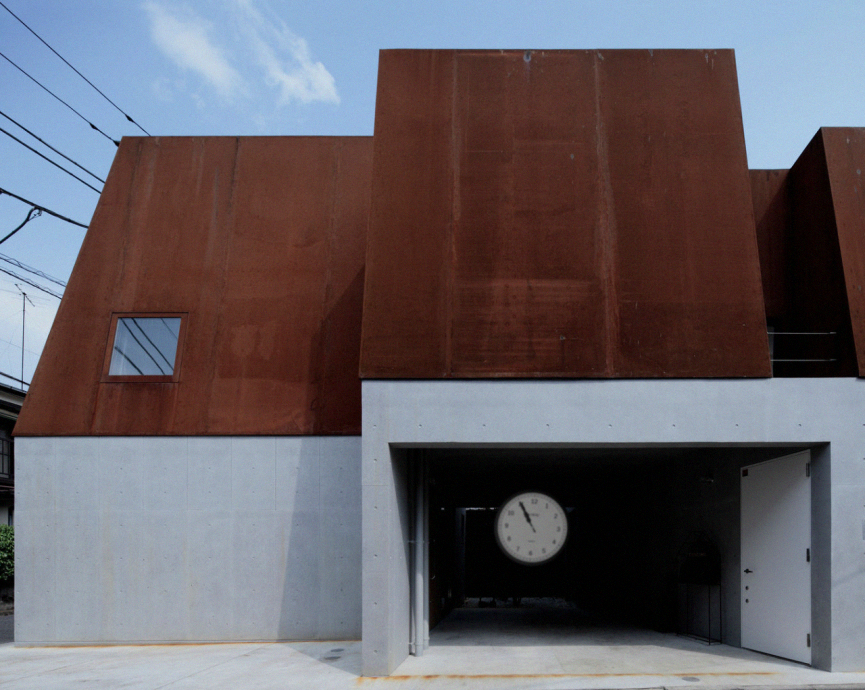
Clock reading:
10.55
